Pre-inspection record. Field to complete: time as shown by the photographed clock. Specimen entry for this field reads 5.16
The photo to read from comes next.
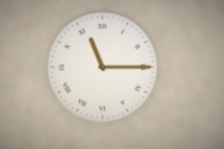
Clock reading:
11.15
